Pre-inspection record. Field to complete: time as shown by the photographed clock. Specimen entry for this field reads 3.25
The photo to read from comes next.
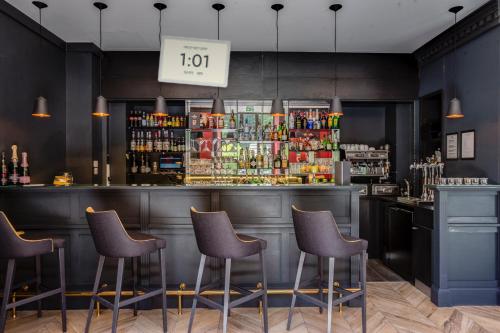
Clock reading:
1.01
